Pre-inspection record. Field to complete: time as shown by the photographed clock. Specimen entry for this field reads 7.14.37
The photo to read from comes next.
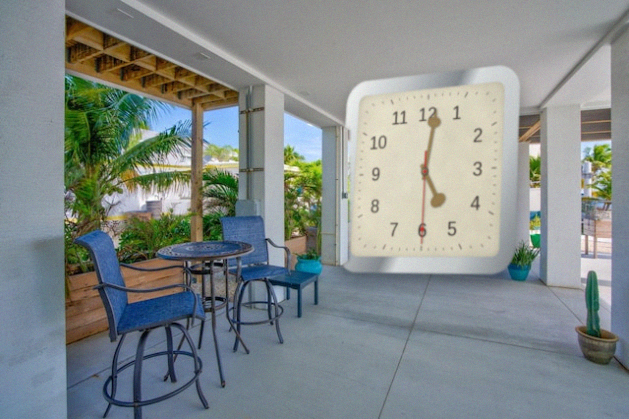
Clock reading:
5.01.30
